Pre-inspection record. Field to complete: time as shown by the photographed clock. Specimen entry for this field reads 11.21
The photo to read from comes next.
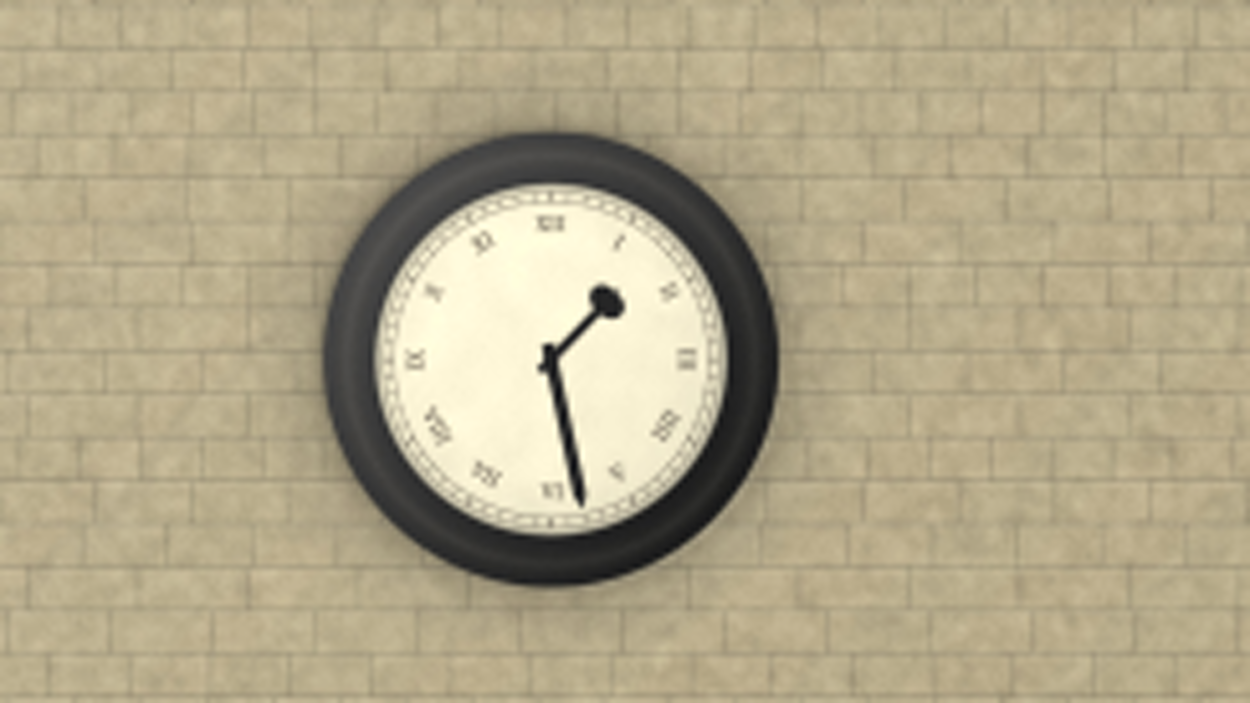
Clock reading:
1.28
